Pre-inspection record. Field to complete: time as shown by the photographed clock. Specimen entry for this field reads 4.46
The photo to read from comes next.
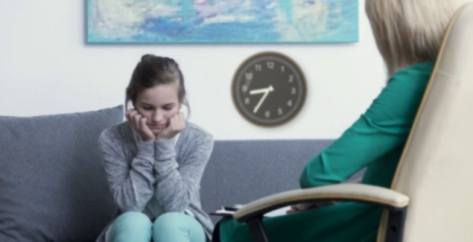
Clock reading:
8.35
